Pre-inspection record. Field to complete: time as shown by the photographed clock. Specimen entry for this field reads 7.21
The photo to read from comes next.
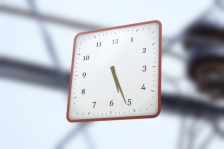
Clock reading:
5.26
